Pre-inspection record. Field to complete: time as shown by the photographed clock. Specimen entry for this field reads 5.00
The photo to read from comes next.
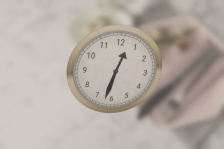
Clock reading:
12.32
